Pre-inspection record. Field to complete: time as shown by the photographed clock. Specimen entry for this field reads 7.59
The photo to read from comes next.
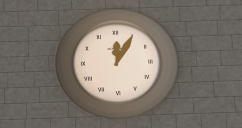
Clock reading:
12.05
